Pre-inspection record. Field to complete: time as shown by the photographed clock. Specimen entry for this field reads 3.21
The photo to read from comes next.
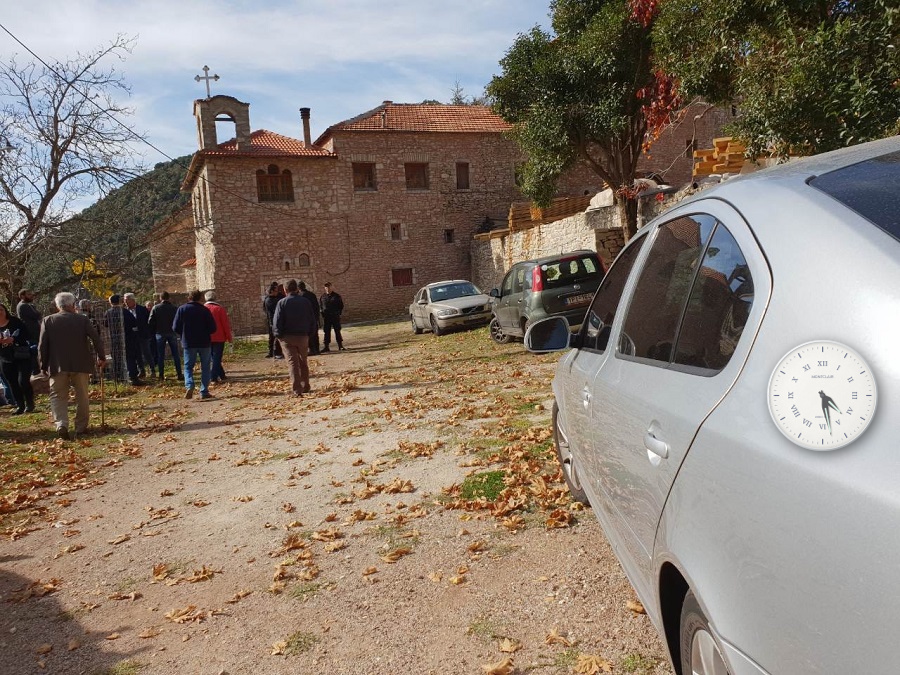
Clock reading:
4.28
